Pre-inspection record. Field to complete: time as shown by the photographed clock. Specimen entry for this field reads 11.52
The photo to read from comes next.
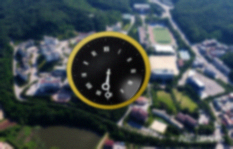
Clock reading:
6.31
